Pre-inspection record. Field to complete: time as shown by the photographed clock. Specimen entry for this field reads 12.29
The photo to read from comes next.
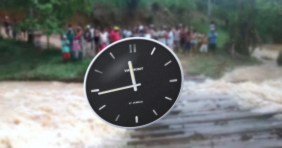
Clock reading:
11.44
